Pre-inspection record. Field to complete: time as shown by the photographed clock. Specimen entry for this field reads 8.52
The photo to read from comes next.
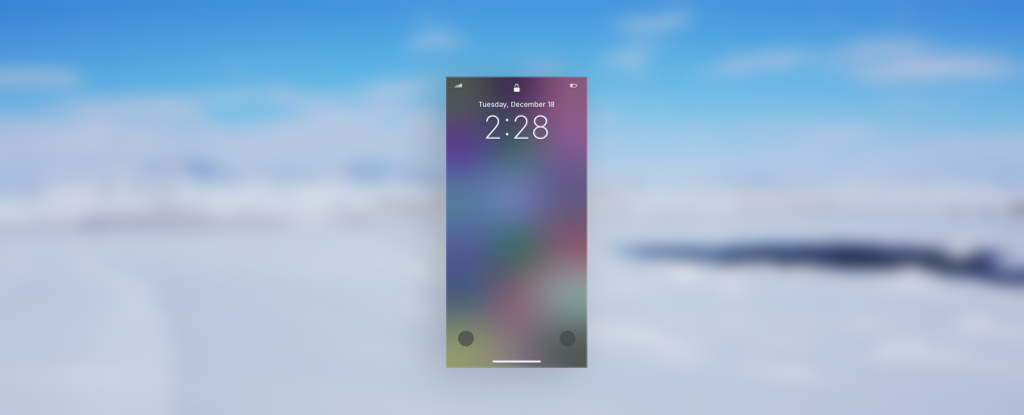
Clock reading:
2.28
